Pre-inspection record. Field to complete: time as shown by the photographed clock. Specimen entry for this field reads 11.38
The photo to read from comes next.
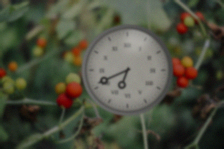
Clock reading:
6.41
